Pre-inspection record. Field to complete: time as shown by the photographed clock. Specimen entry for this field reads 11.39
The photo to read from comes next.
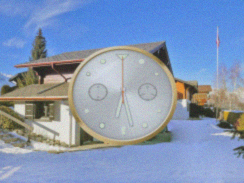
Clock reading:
6.28
